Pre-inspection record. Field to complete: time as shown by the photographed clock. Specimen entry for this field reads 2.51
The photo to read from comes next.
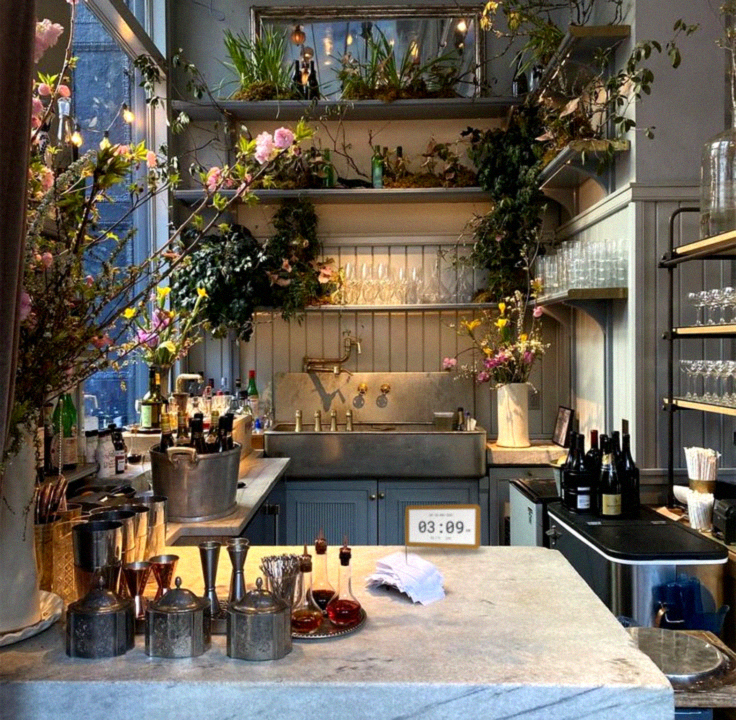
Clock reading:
3.09
